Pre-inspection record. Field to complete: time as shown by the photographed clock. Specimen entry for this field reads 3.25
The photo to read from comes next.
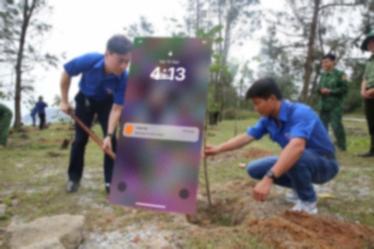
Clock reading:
4.13
